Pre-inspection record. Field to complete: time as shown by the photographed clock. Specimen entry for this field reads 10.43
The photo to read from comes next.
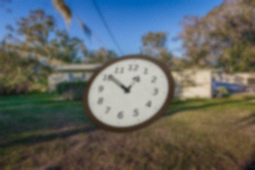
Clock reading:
12.51
